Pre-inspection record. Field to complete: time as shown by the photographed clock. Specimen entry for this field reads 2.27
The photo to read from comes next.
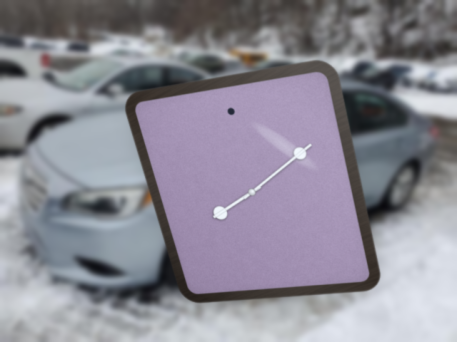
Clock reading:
8.10
